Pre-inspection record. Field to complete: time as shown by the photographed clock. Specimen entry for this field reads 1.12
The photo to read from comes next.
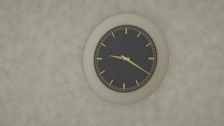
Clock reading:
9.20
